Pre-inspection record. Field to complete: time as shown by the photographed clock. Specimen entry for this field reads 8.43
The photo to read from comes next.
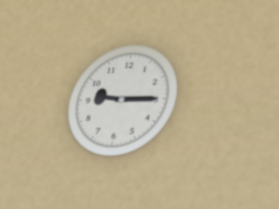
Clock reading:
9.15
